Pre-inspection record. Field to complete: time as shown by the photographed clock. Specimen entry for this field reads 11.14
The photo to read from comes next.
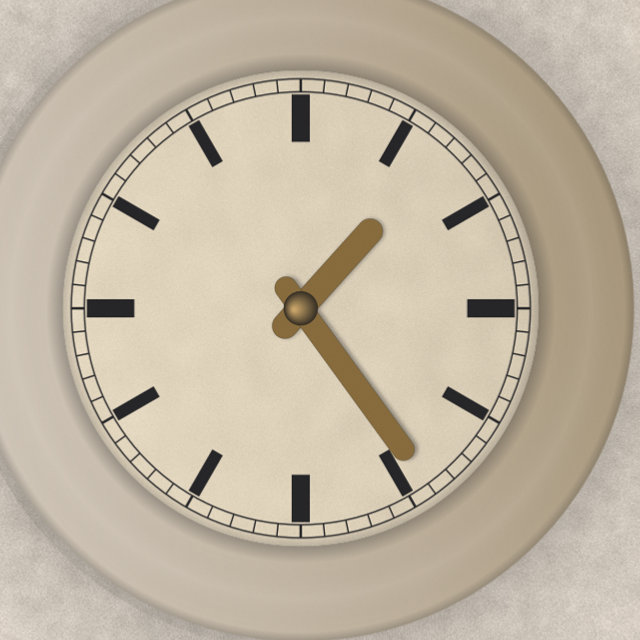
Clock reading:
1.24
